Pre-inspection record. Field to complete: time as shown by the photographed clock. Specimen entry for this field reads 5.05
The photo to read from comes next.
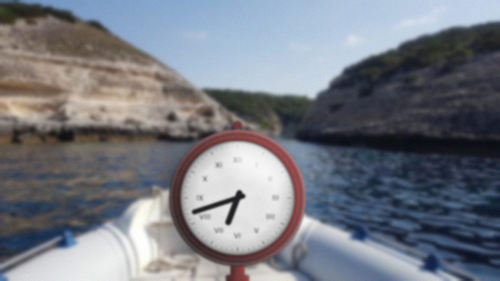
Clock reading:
6.42
